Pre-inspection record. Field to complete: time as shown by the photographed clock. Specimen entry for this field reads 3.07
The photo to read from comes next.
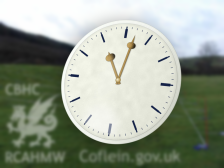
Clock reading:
11.02
